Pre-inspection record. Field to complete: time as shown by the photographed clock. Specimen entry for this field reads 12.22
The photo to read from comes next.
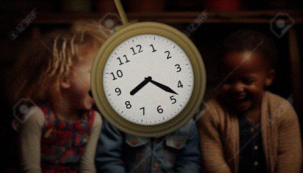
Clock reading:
8.23
